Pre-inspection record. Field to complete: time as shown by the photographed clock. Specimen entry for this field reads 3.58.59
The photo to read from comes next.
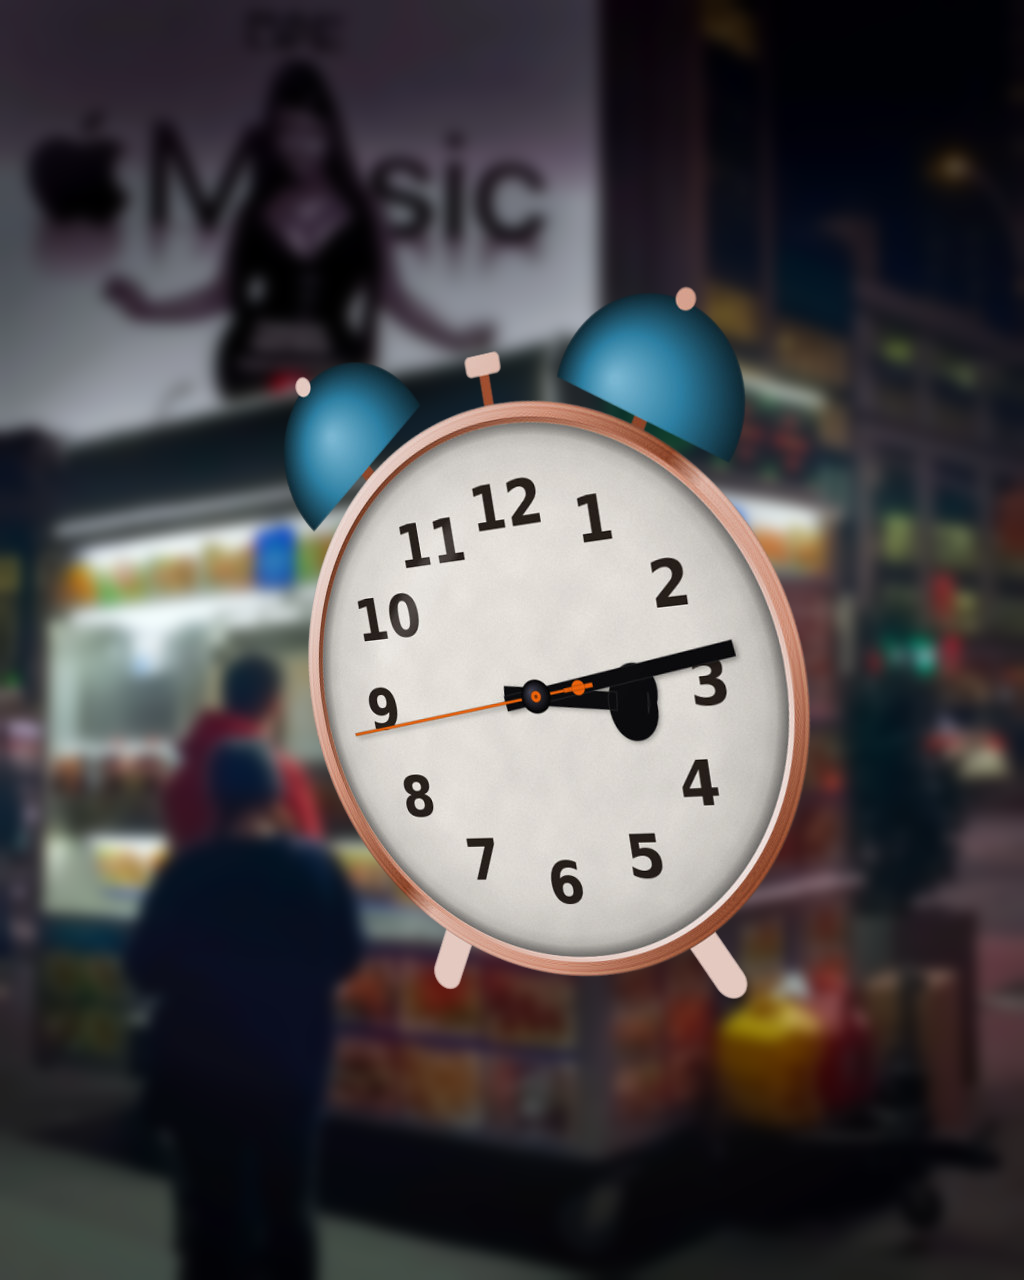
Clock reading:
3.13.44
